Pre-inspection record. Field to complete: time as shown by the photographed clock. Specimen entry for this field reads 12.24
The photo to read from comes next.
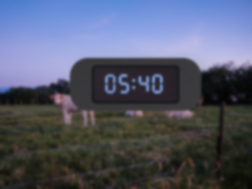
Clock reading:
5.40
